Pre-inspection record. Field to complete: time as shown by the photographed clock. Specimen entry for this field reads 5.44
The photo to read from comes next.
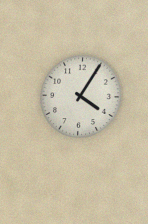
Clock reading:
4.05
